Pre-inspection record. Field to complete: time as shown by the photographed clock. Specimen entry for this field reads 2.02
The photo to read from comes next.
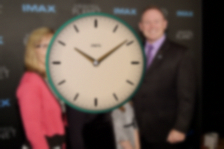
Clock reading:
10.09
